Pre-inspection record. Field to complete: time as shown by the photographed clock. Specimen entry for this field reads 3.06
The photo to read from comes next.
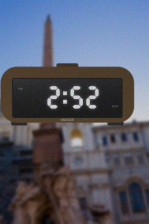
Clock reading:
2.52
